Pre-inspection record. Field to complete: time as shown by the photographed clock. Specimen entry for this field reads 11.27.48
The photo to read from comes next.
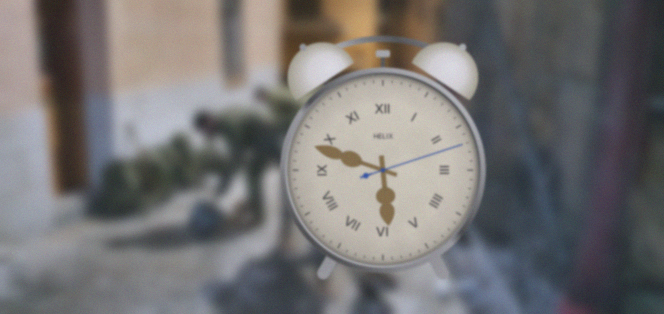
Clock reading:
5.48.12
